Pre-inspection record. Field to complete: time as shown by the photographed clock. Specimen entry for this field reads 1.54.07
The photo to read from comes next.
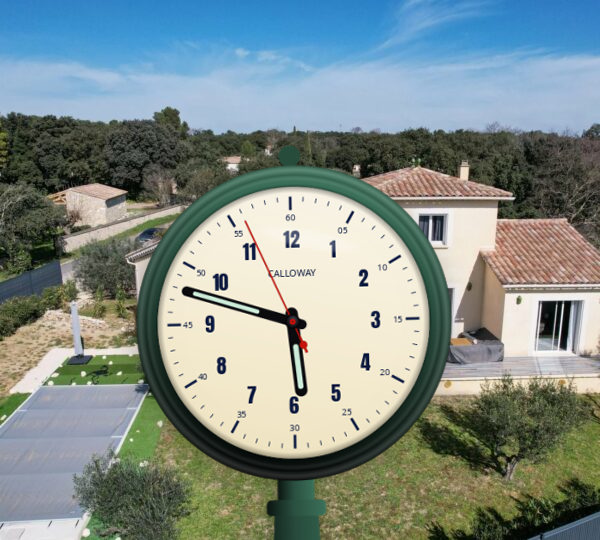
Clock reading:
5.47.56
